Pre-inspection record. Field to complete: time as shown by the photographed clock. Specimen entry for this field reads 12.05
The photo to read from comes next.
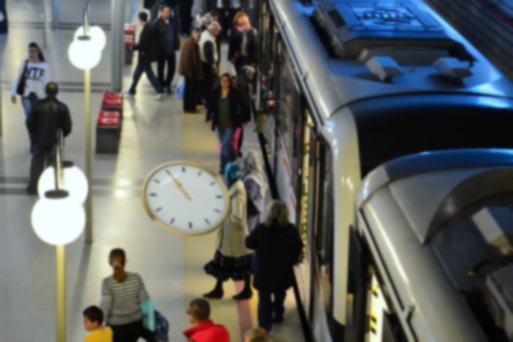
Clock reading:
10.55
